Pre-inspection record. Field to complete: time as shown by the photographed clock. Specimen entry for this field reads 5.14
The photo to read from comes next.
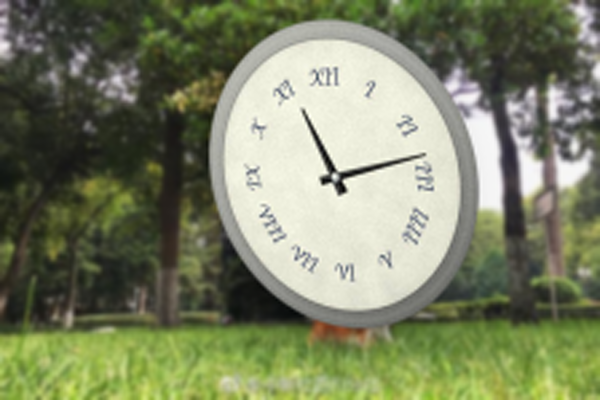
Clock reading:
11.13
